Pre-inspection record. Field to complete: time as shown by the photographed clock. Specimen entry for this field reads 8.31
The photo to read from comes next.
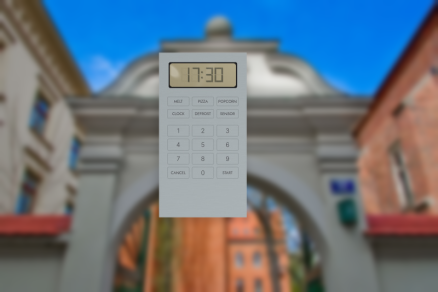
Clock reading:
17.30
